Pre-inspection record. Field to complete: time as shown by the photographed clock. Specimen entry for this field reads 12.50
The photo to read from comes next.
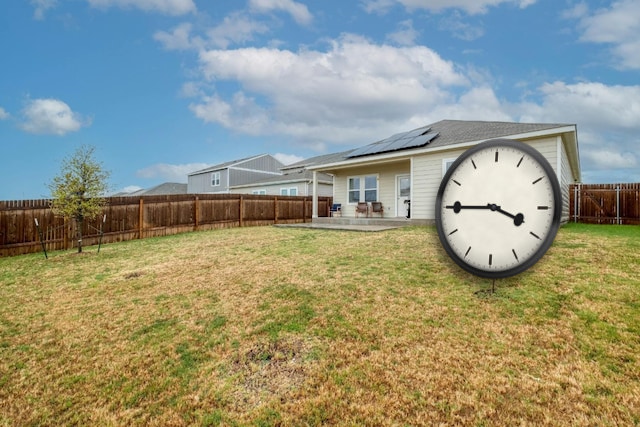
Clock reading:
3.45
